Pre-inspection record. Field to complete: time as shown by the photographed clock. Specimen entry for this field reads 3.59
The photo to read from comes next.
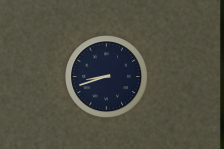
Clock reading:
8.42
